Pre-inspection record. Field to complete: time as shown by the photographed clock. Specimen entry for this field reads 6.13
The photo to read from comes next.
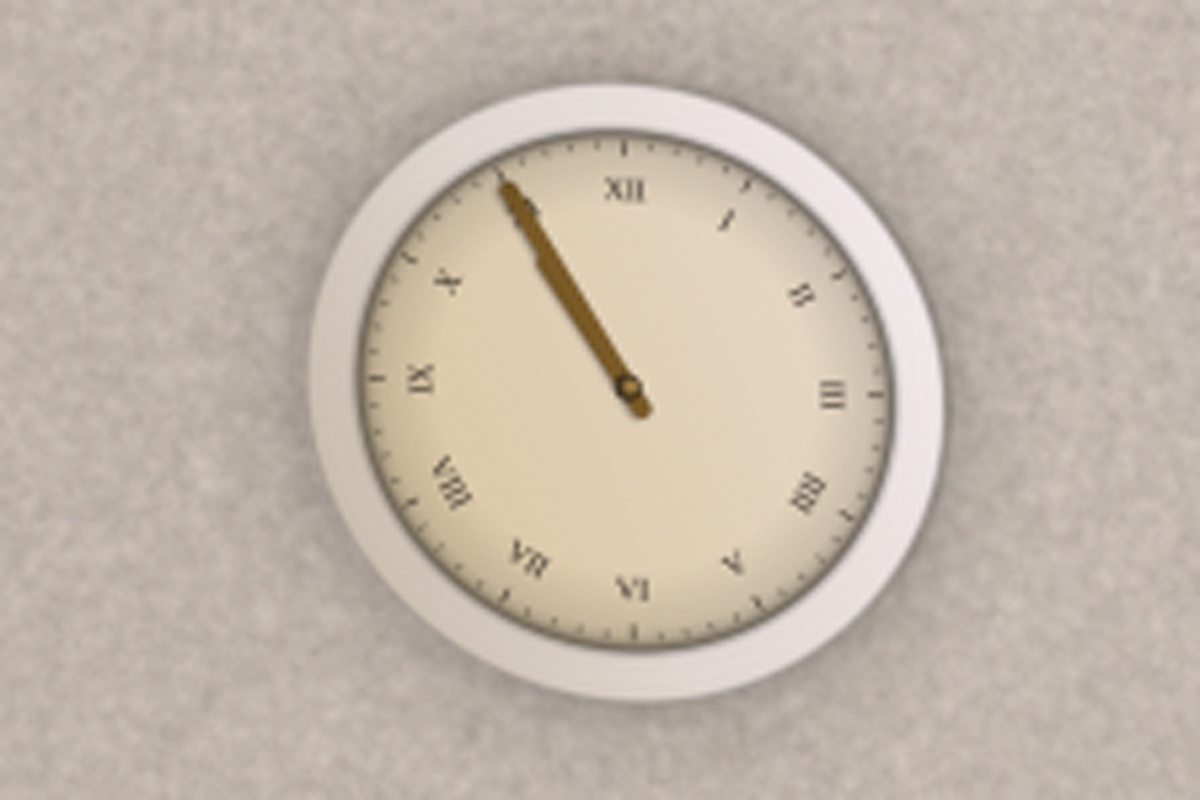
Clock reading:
10.55
